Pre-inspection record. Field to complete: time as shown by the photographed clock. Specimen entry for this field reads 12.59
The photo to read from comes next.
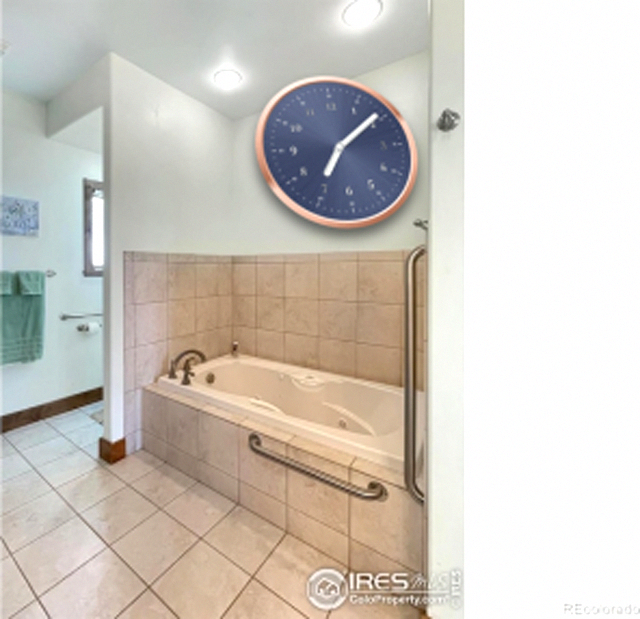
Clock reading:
7.09
